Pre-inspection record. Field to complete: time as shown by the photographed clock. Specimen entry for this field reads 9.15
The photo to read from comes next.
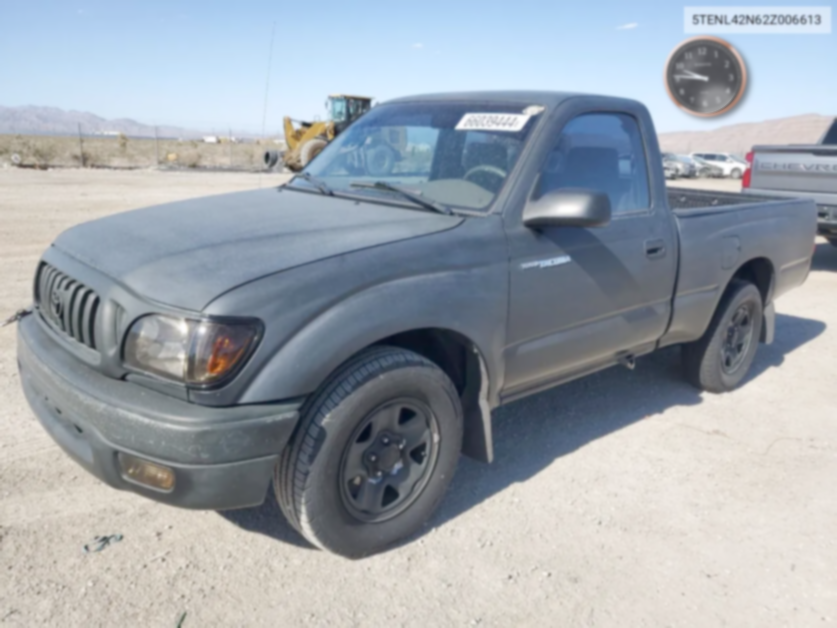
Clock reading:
9.46
